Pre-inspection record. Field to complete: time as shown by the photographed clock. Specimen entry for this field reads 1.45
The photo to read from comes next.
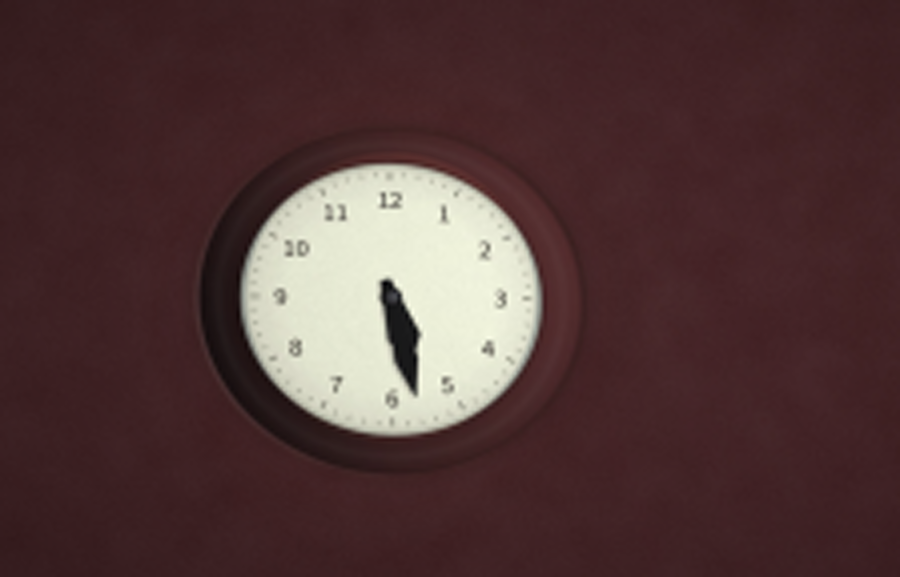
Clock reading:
5.28
